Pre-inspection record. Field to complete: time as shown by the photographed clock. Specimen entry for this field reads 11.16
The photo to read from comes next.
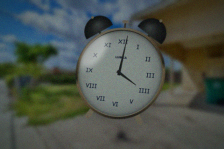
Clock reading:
4.01
